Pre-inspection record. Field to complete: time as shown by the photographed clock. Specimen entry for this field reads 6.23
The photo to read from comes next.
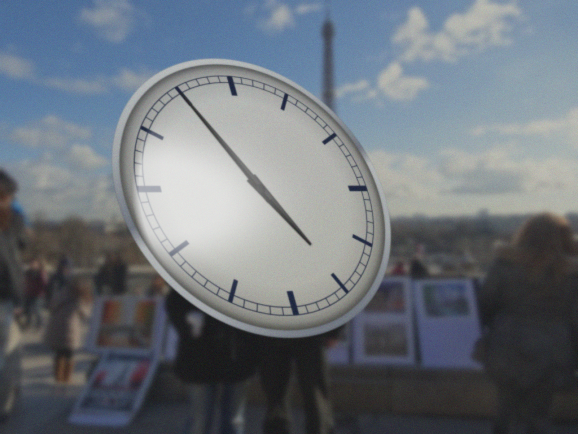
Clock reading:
4.55
